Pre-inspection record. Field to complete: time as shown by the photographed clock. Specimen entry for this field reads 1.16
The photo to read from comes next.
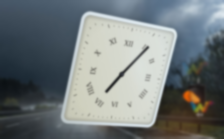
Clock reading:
7.06
